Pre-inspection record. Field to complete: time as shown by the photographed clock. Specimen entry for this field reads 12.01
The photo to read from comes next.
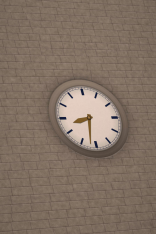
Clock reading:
8.32
